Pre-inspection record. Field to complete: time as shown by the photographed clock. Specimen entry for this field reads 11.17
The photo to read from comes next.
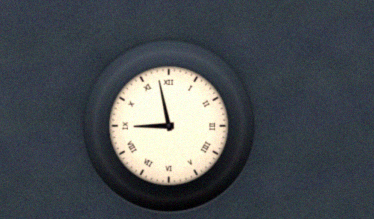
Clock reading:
8.58
